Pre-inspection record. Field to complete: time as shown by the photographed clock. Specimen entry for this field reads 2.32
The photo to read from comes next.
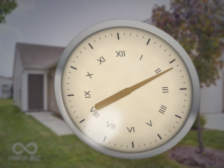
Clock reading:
8.11
